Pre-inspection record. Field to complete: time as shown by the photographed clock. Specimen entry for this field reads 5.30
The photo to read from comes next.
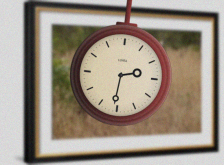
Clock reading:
2.31
